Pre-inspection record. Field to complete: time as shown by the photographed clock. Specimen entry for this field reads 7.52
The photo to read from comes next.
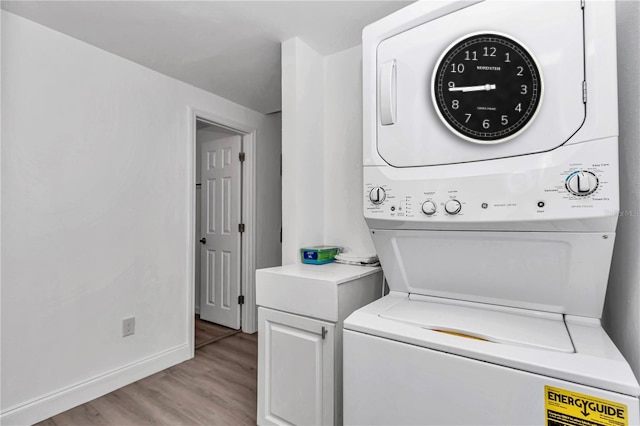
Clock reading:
8.44
